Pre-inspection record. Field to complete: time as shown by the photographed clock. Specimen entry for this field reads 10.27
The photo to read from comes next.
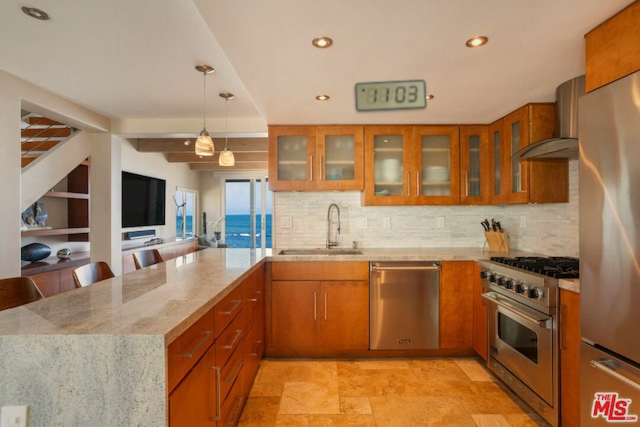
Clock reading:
11.03
